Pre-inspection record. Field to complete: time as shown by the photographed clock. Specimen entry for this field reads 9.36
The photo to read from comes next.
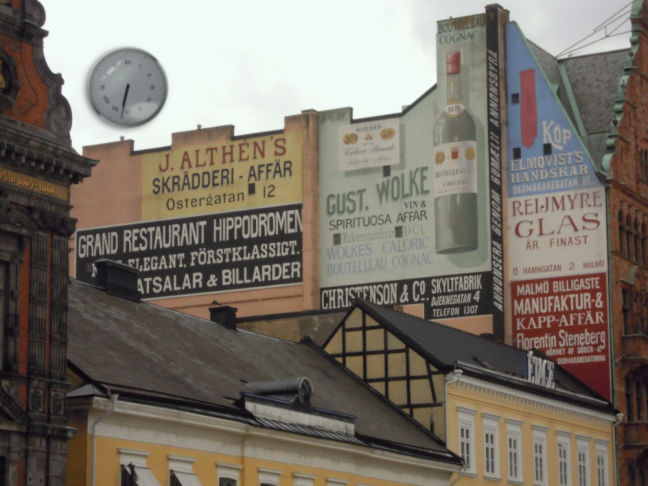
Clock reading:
6.32
